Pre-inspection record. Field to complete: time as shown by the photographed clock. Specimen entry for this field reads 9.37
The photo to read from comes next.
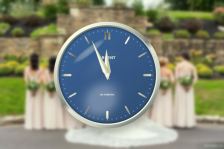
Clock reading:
11.56
